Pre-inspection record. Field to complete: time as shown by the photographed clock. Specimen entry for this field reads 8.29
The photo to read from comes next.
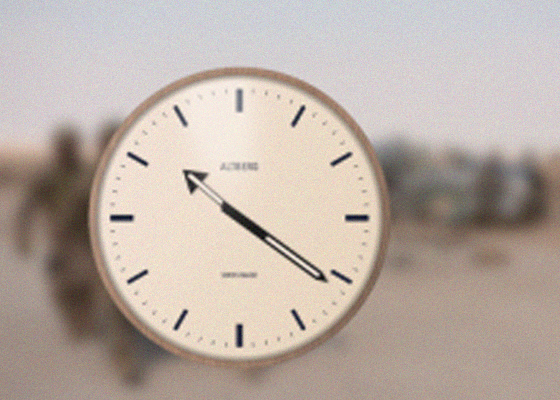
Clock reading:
10.21
